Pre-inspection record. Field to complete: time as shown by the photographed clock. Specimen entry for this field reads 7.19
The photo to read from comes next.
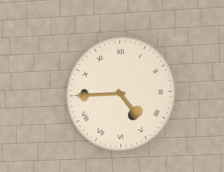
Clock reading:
4.45
